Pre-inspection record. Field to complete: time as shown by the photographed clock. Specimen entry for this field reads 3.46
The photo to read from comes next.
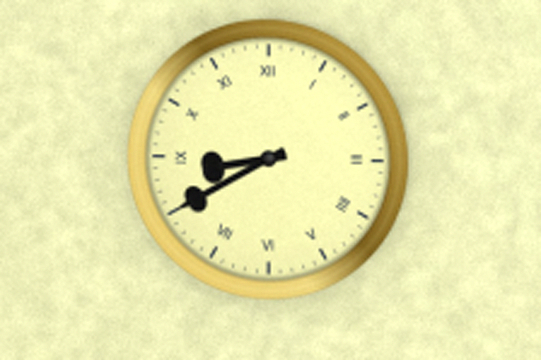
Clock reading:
8.40
